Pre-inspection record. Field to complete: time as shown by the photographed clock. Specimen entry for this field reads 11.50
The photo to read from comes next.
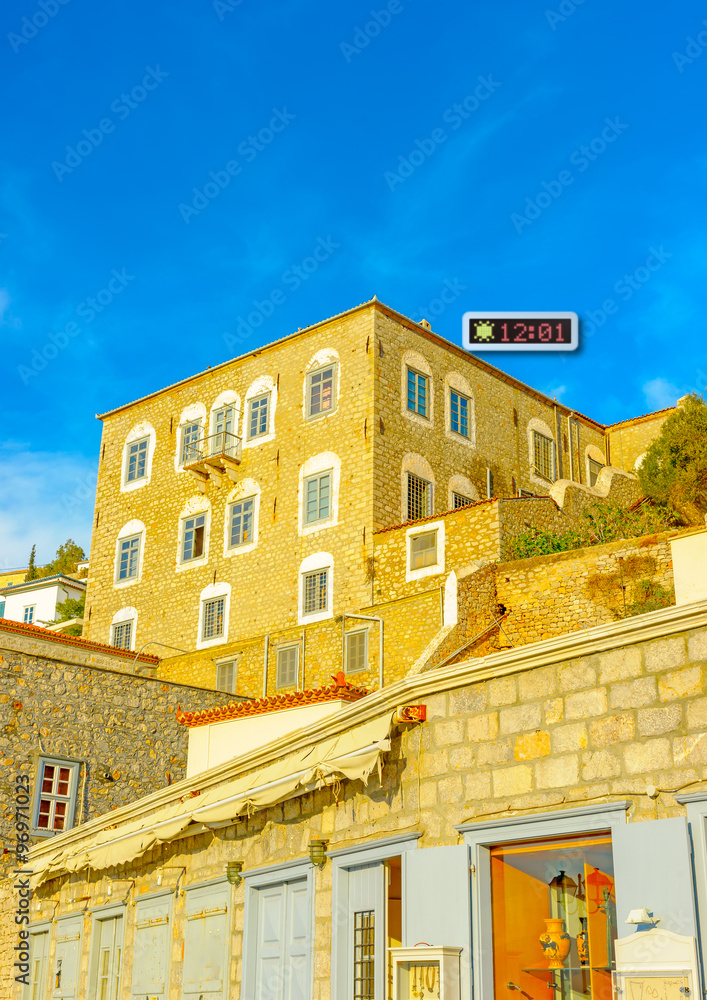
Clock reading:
12.01
